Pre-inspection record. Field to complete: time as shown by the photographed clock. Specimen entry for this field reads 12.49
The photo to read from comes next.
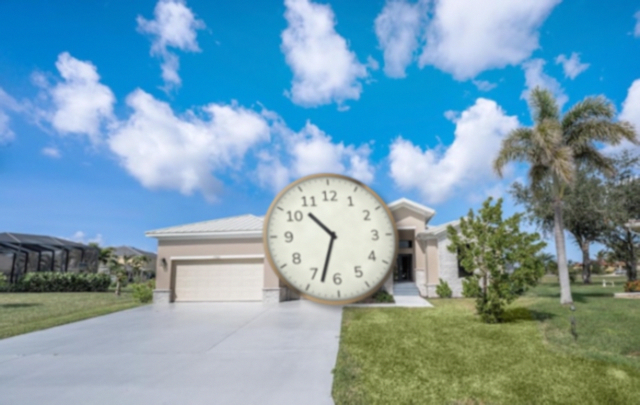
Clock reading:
10.33
